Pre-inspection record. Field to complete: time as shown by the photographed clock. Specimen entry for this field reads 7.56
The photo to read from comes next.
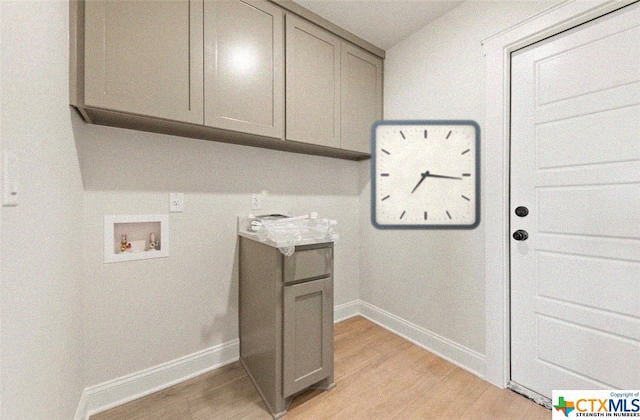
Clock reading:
7.16
